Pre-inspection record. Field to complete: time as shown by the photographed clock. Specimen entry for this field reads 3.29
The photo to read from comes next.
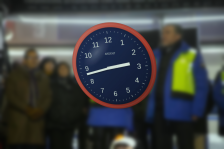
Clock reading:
2.43
